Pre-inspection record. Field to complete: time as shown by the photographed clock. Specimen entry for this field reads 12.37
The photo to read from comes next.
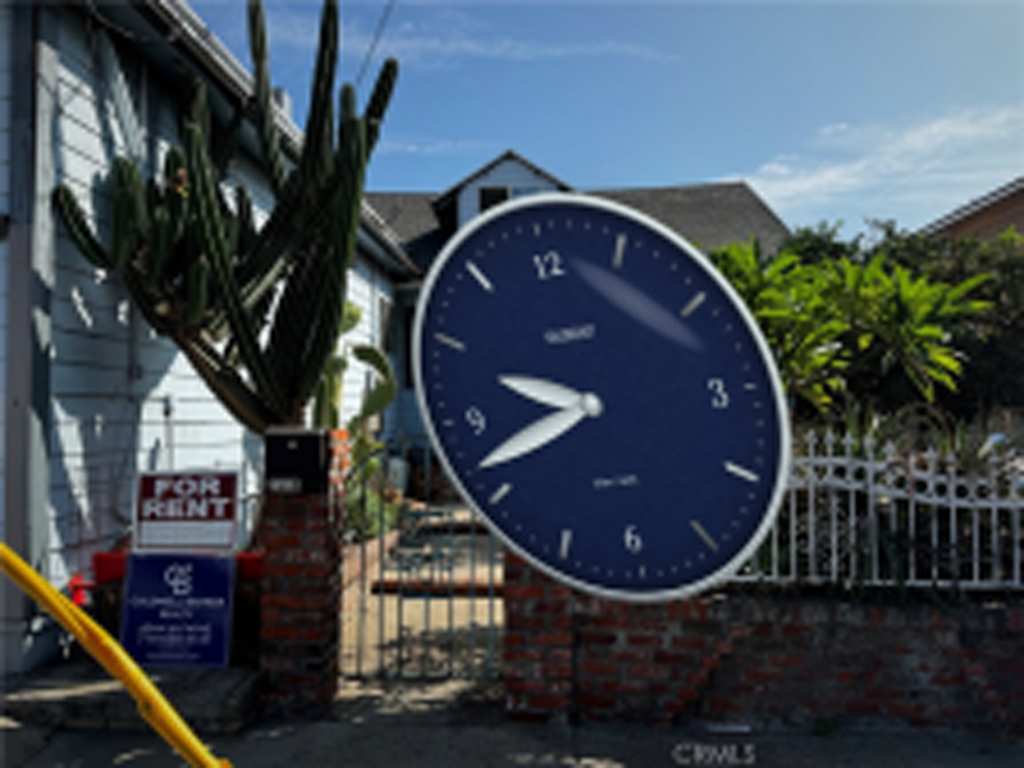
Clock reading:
9.42
